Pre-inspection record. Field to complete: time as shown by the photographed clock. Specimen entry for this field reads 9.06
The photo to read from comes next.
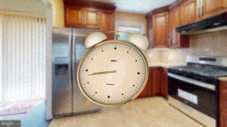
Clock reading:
8.43
